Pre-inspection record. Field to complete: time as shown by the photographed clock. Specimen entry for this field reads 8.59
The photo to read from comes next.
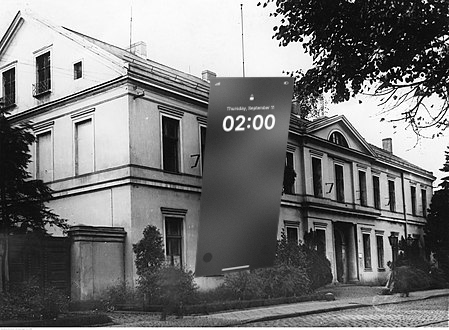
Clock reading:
2.00
